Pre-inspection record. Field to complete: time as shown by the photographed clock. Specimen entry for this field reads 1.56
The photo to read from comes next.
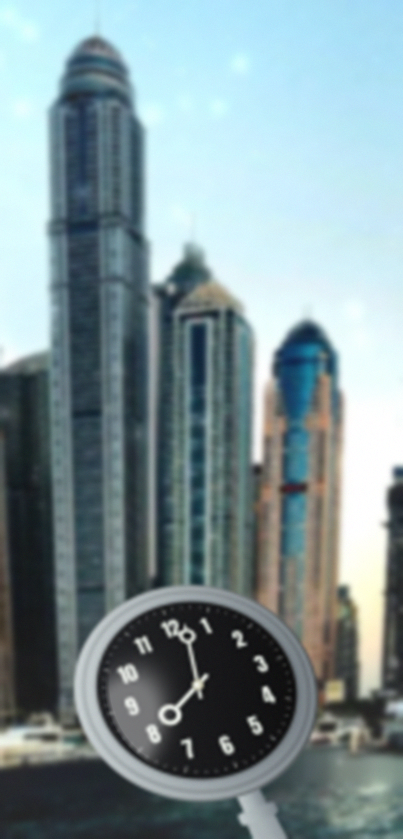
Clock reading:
8.02
